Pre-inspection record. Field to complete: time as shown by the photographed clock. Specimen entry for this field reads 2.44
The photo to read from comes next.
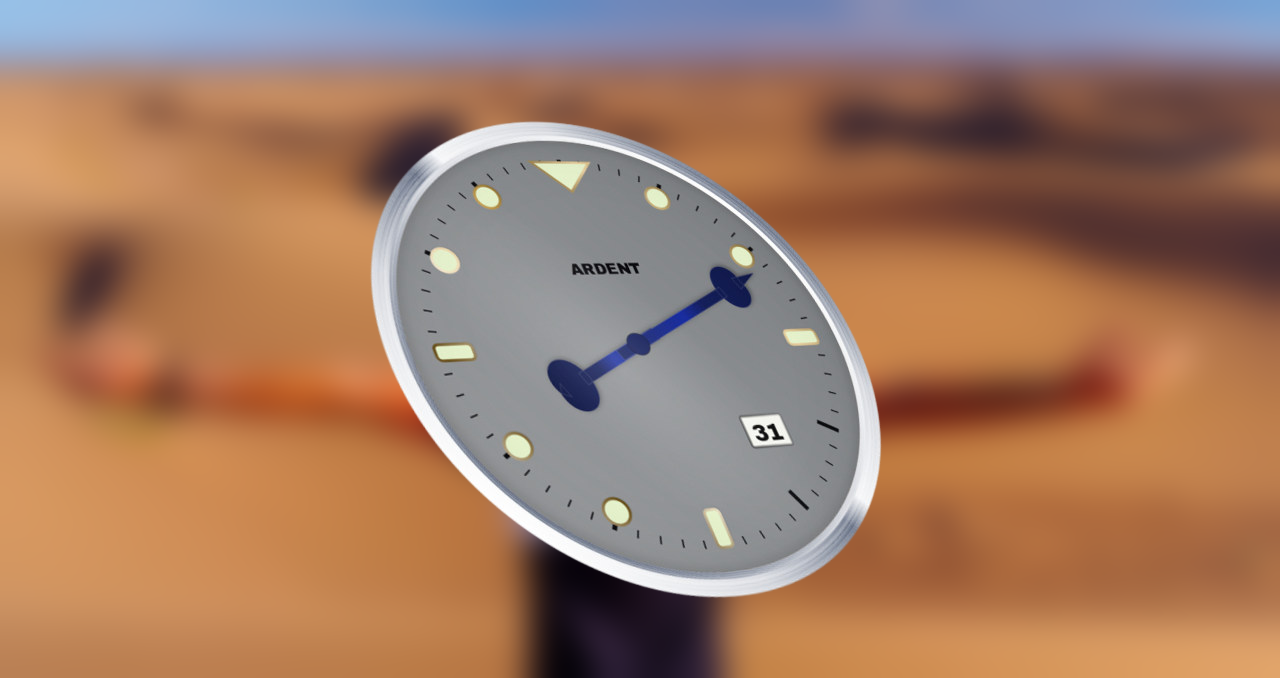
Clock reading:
8.11
